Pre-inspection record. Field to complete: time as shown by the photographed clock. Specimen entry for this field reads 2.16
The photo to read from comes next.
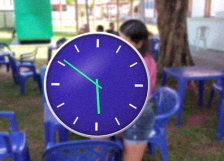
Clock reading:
5.51
